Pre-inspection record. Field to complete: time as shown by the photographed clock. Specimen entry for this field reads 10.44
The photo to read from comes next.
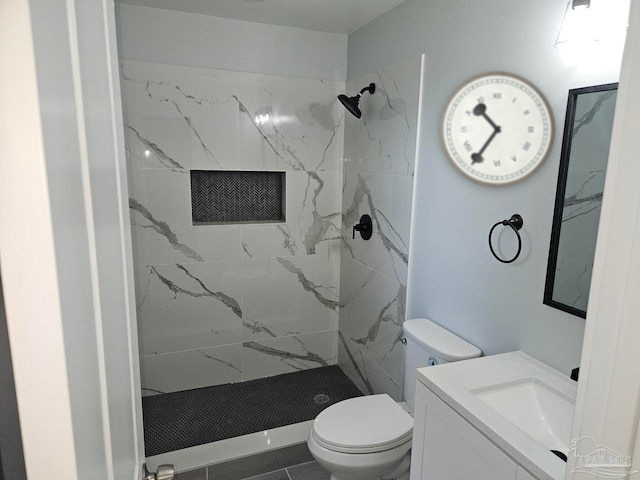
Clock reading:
10.36
